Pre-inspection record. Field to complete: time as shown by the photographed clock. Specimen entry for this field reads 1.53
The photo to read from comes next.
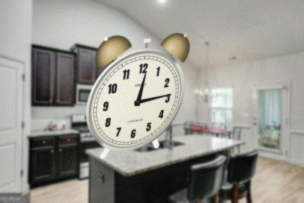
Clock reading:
12.14
